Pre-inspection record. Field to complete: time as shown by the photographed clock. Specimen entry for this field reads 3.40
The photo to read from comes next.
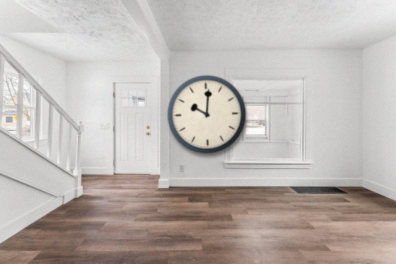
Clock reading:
10.01
